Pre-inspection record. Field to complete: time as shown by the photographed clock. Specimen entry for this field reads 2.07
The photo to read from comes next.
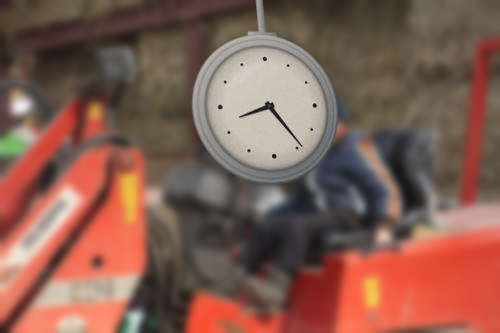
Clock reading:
8.24
